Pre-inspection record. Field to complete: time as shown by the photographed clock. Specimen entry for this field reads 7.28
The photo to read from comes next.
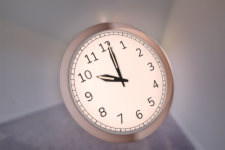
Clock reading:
10.01
